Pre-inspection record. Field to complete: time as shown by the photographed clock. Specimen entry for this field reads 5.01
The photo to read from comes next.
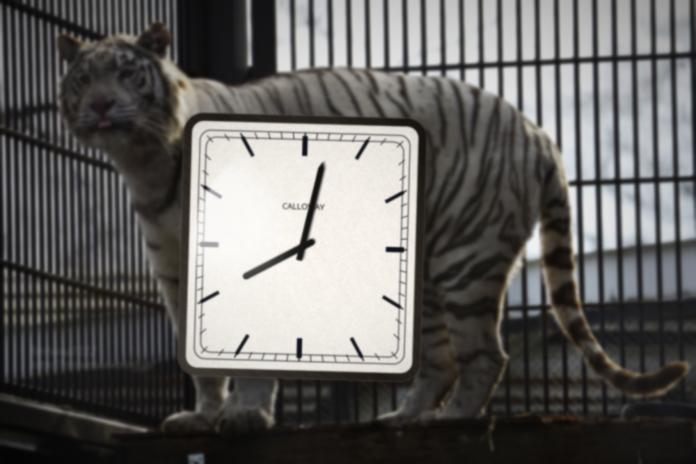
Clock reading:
8.02
